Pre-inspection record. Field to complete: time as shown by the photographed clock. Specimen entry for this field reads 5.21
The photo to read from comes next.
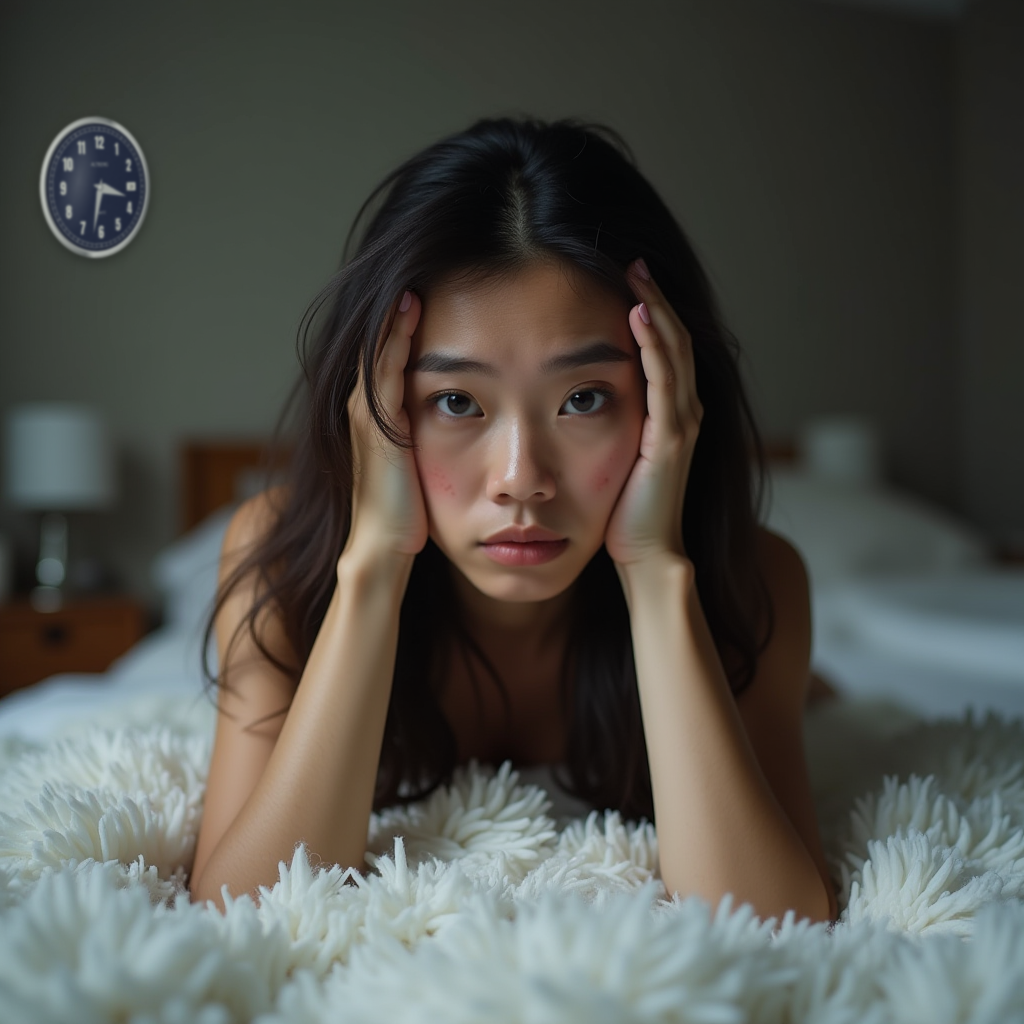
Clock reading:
3.32
